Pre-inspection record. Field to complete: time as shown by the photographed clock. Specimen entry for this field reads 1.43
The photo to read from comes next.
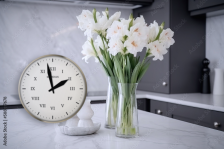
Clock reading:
1.58
